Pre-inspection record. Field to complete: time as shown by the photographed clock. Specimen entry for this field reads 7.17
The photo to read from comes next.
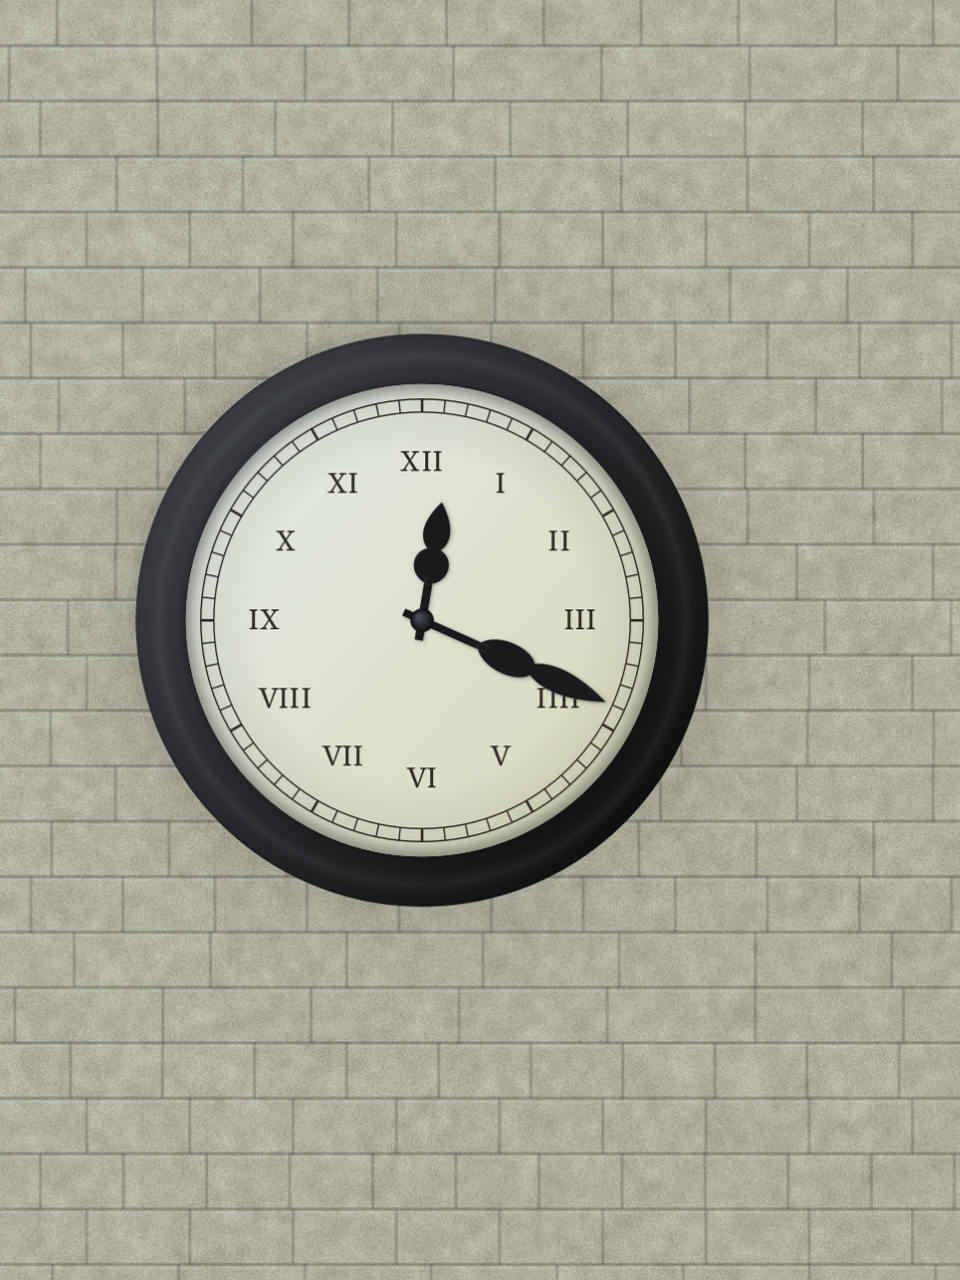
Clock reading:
12.19
